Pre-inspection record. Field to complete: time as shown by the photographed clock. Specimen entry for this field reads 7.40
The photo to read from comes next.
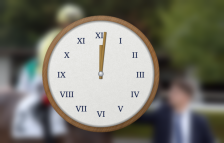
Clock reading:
12.01
